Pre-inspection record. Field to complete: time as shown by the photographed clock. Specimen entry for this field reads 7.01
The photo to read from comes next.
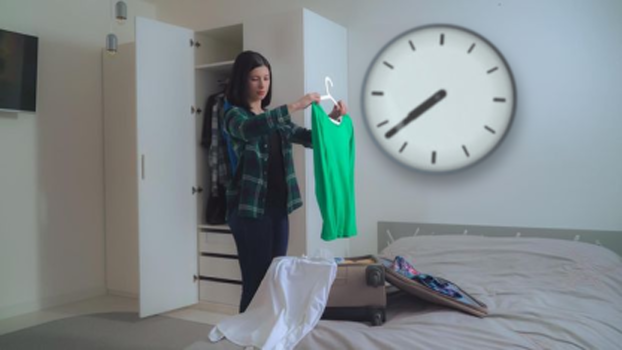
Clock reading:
7.38
